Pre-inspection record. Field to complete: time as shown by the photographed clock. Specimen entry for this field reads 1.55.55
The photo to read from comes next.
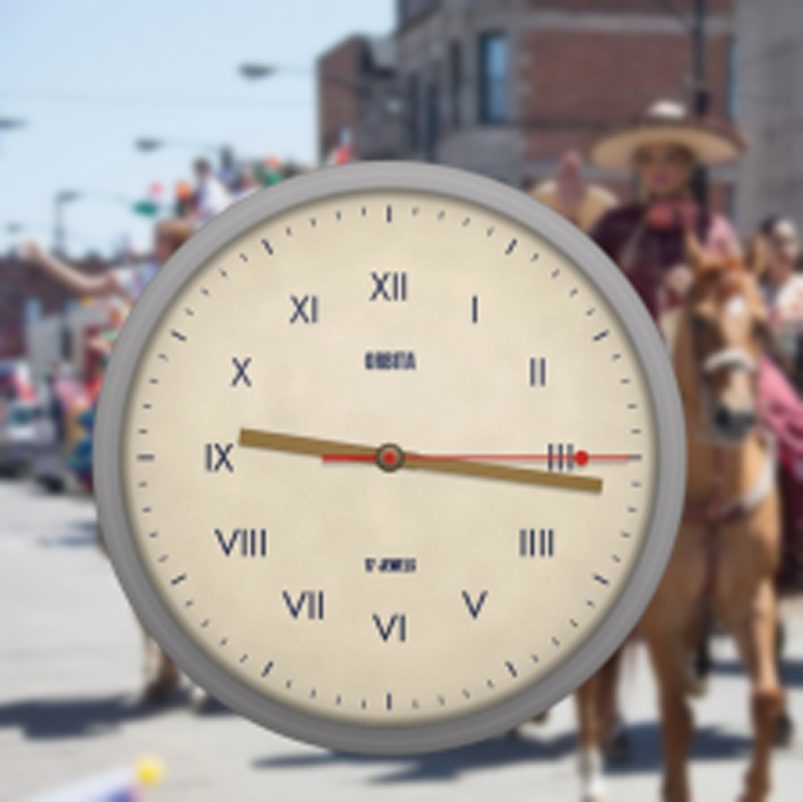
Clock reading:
9.16.15
